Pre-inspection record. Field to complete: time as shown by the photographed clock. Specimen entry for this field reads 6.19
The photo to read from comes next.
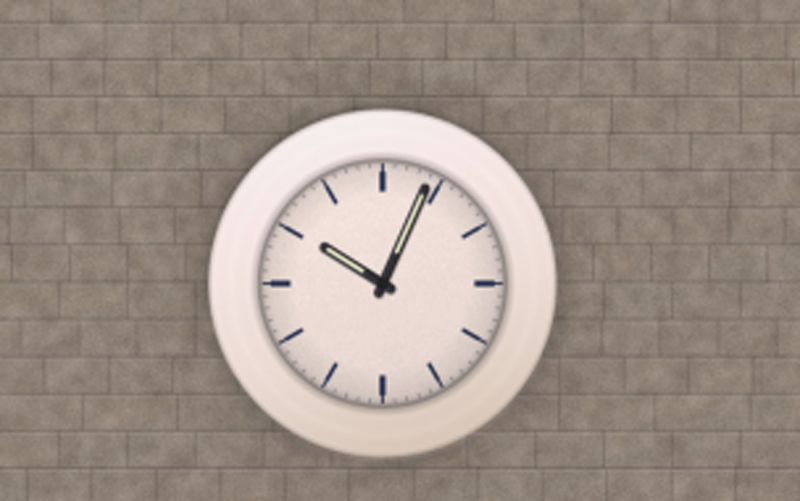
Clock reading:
10.04
